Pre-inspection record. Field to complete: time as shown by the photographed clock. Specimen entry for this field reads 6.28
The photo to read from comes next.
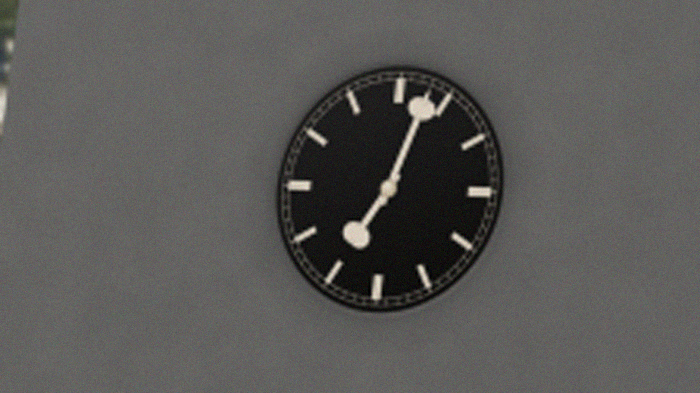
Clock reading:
7.03
